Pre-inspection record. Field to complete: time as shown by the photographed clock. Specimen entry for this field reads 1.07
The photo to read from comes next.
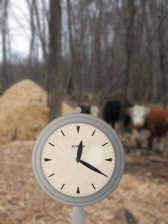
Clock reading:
12.20
